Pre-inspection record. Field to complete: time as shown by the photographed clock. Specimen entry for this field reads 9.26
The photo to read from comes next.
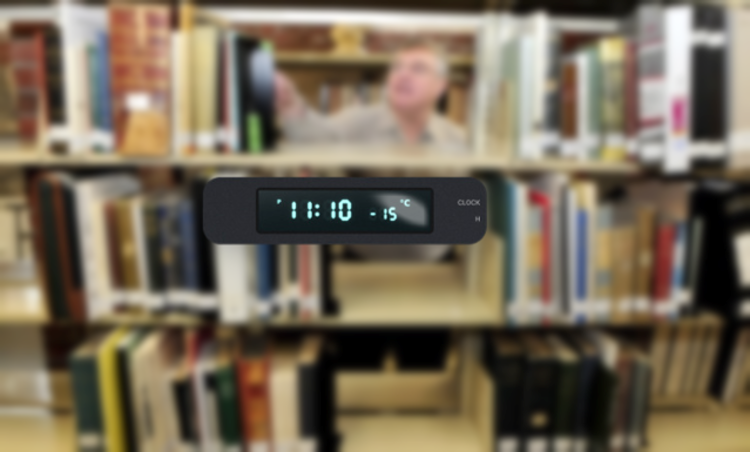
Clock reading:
11.10
